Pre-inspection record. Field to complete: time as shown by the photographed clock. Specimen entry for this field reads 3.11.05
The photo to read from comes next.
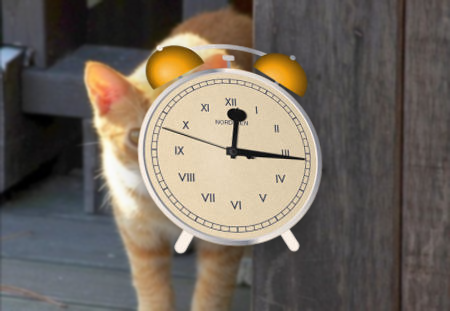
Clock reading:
12.15.48
